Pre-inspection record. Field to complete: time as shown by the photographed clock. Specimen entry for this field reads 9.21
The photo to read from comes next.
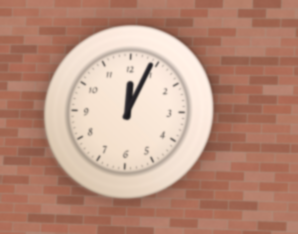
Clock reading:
12.04
